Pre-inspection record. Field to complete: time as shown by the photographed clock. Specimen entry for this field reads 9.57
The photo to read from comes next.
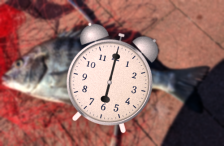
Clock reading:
6.00
